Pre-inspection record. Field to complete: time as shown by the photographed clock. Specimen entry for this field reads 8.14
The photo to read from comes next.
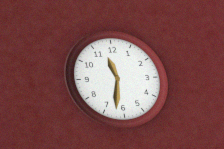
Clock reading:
11.32
